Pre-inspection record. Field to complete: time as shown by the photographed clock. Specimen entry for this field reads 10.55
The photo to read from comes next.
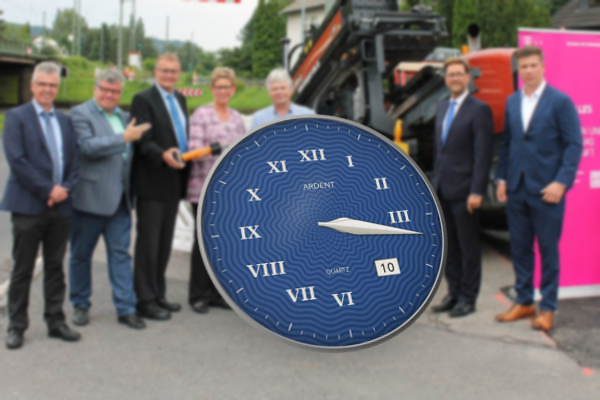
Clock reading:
3.17
